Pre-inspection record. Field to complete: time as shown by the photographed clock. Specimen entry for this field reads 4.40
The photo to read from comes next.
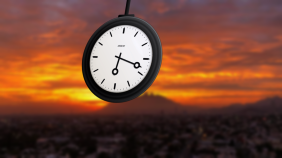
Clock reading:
6.18
